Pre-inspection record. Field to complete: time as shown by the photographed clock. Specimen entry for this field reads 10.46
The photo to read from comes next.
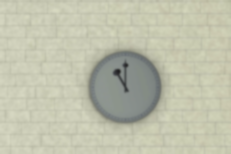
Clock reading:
11.00
